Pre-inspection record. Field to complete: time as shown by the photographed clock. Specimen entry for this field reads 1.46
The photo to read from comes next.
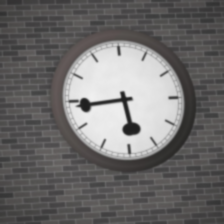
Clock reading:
5.44
